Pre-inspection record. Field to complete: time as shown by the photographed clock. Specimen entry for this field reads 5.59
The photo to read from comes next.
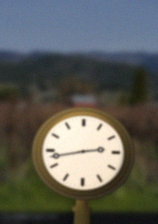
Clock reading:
2.43
